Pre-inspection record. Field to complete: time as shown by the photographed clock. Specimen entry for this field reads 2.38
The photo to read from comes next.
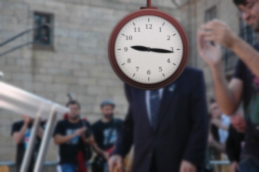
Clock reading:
9.16
